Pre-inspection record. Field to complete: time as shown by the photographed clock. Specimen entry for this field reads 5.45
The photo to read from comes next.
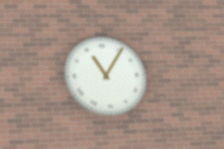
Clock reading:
11.06
